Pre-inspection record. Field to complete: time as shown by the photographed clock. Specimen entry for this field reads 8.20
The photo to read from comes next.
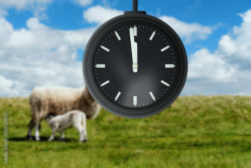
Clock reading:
11.59
